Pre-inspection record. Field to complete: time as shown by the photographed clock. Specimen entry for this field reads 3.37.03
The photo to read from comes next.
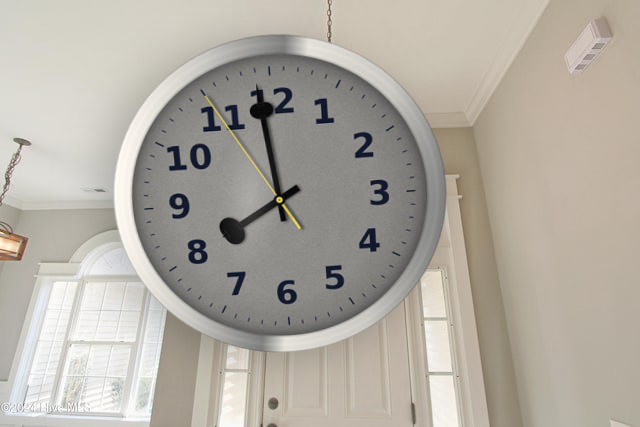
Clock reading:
7.58.55
